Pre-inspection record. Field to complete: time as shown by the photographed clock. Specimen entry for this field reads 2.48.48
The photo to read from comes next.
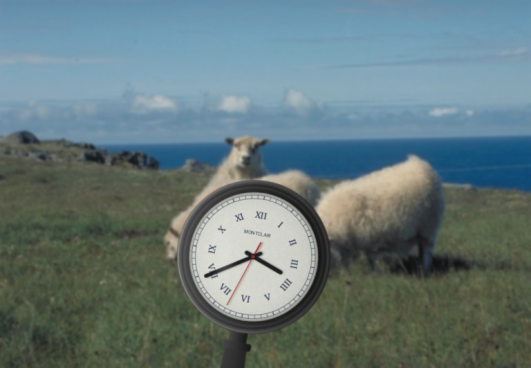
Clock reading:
3.39.33
